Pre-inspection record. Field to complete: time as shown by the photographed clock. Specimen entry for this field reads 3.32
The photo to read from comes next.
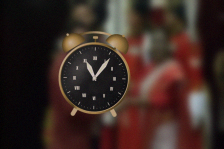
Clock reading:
11.06
